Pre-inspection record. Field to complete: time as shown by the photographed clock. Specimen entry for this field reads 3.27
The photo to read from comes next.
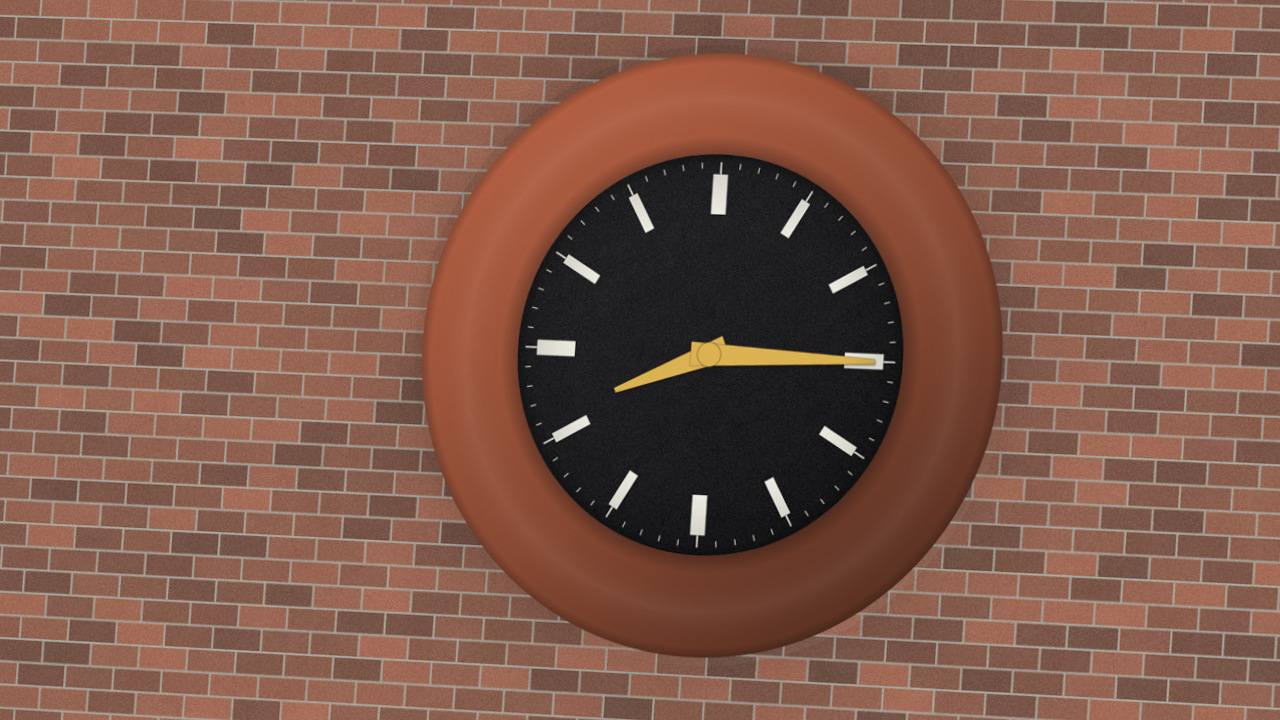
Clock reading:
8.15
